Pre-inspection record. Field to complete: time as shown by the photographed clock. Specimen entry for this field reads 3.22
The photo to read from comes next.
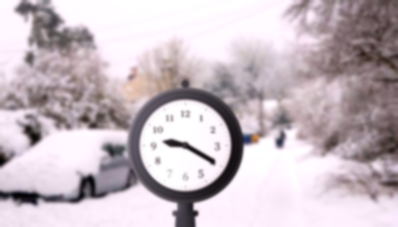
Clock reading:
9.20
